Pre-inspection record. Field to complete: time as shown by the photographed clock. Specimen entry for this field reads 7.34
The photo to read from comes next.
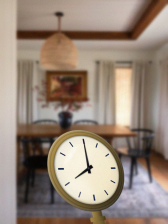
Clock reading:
8.00
